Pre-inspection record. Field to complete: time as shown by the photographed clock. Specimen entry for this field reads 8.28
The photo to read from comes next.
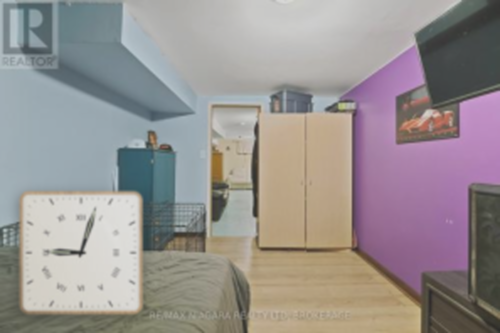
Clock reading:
9.03
